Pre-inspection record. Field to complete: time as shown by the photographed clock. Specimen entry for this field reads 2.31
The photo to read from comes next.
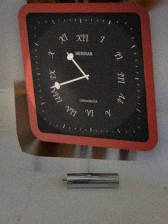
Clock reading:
10.42
